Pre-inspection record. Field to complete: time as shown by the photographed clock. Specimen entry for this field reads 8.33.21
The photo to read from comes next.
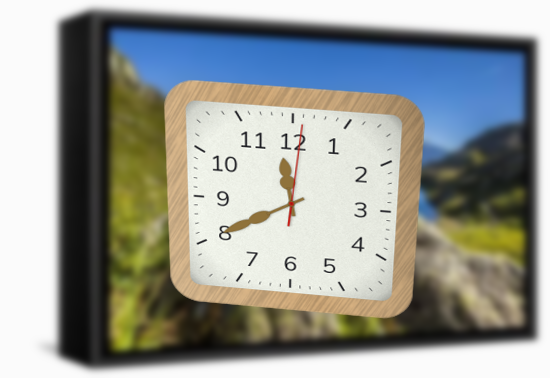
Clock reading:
11.40.01
